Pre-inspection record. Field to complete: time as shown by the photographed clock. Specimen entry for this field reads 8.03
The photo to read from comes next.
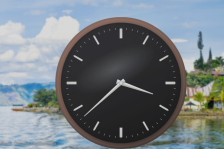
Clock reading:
3.38
